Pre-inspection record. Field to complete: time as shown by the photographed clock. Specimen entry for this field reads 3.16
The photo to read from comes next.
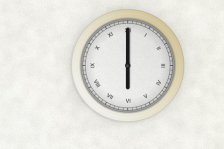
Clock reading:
6.00
